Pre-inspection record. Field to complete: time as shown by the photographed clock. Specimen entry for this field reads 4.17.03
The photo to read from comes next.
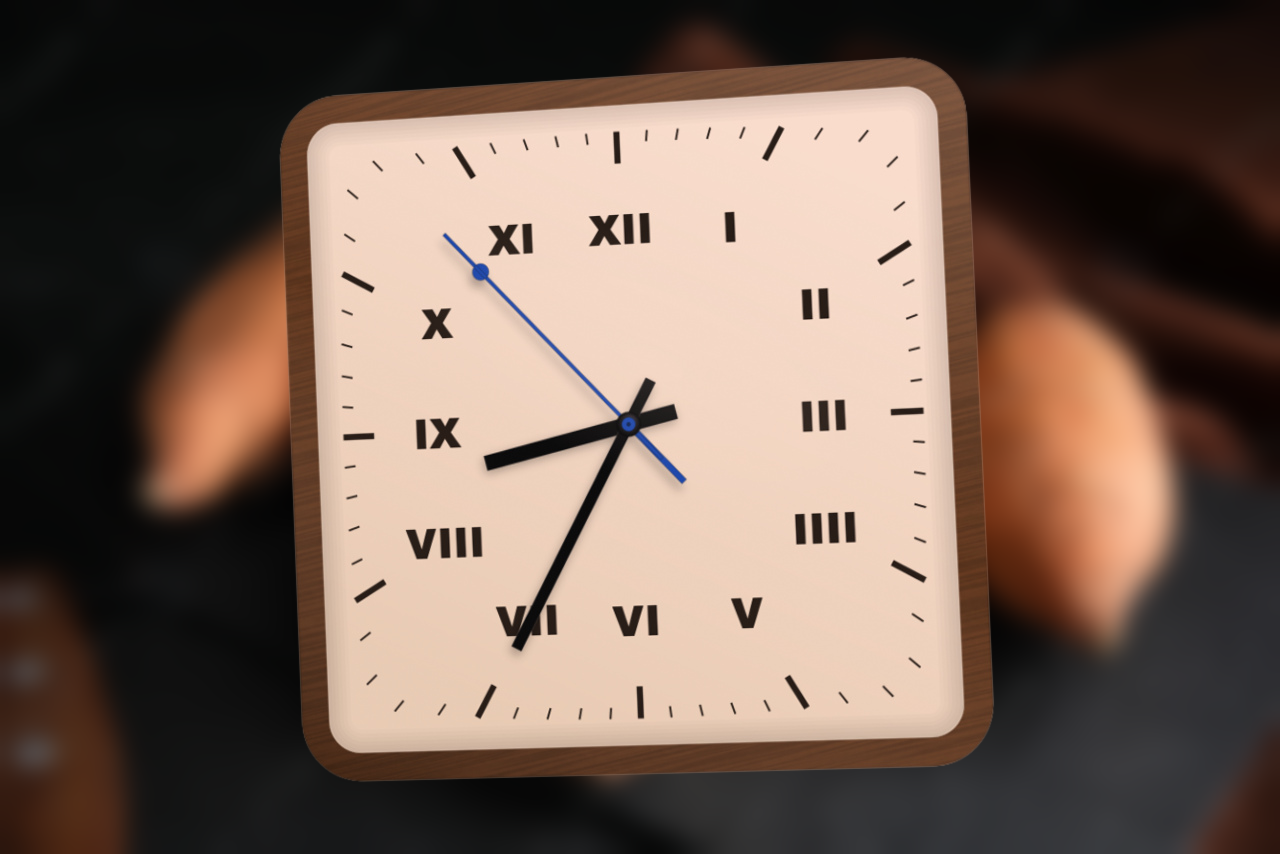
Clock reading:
8.34.53
